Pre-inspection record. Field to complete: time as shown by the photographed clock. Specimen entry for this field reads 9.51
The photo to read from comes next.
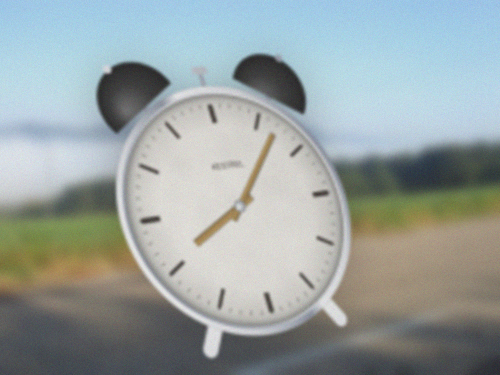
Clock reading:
8.07
